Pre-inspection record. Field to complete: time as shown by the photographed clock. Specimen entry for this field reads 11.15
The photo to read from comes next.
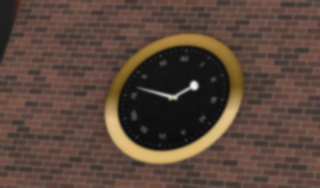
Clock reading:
1.47
